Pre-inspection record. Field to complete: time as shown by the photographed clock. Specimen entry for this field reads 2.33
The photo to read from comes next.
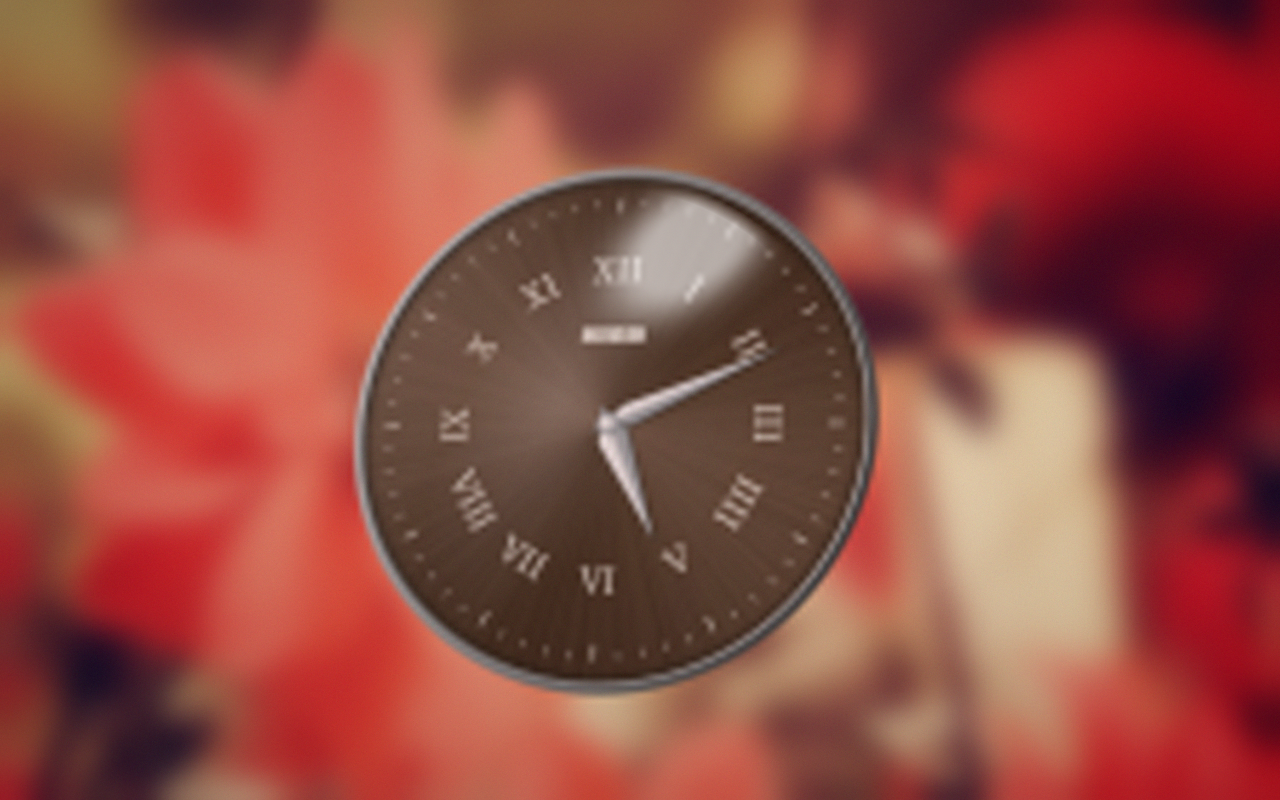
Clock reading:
5.11
